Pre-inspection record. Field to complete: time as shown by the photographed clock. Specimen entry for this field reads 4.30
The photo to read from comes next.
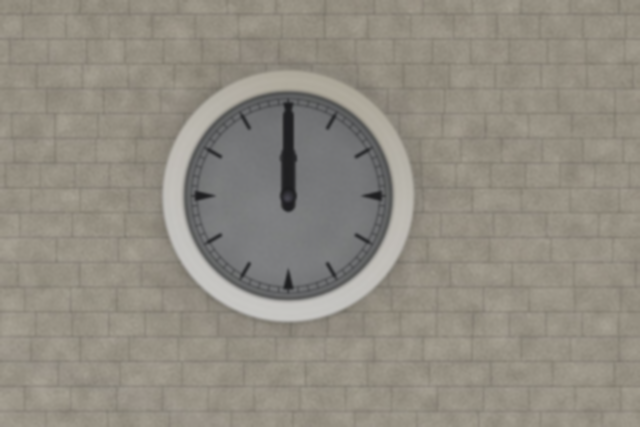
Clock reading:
12.00
